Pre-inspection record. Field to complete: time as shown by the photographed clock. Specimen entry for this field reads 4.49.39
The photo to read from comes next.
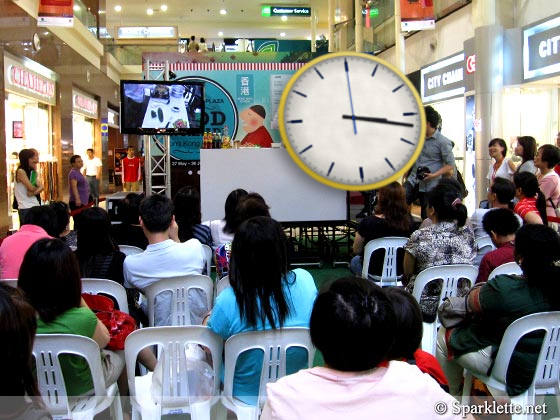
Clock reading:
3.17.00
